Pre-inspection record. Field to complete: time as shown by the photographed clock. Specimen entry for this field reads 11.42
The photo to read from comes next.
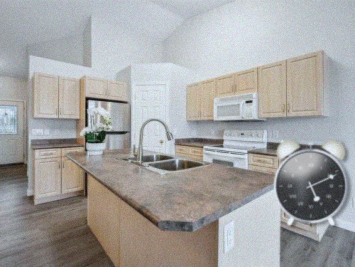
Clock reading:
5.11
